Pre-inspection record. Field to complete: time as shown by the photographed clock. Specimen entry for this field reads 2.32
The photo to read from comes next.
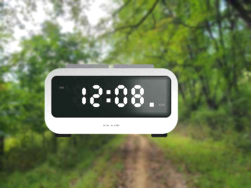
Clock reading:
12.08
